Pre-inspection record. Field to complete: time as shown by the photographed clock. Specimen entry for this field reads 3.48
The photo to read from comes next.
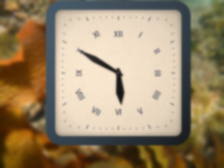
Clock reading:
5.50
